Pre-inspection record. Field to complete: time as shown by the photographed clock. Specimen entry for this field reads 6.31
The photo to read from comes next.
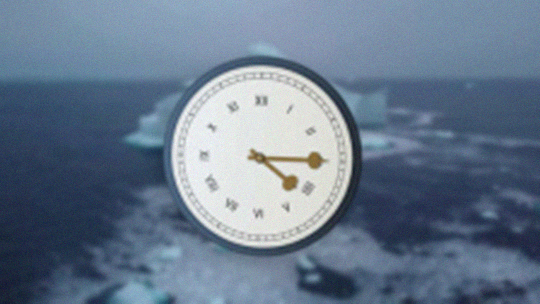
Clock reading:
4.15
